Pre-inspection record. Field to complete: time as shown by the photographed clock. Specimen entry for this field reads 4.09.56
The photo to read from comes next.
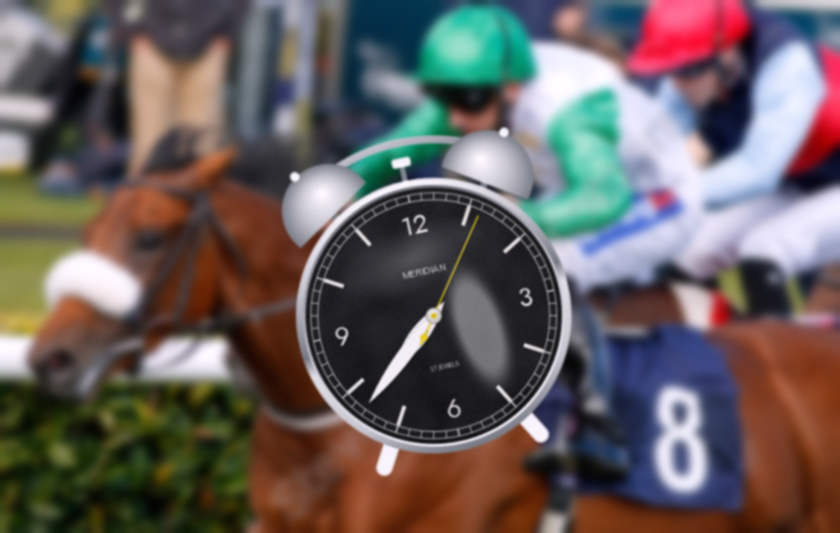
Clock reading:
7.38.06
